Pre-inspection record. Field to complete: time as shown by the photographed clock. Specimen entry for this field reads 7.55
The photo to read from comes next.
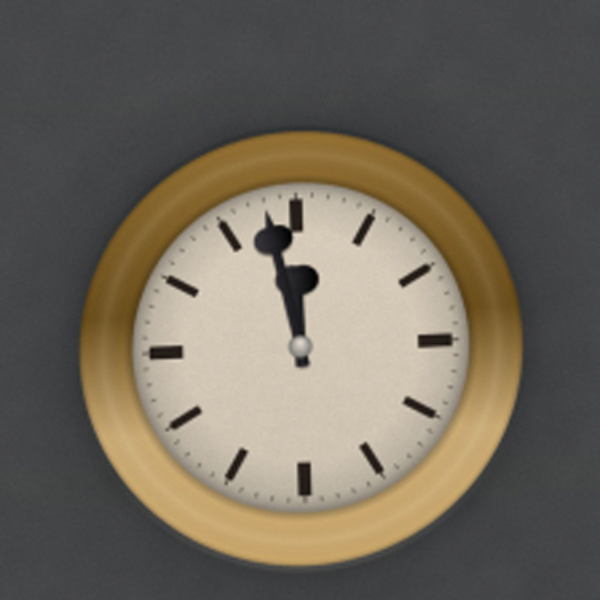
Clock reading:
11.58
